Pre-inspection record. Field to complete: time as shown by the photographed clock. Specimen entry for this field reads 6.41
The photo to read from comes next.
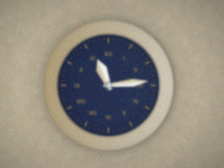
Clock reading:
11.14
